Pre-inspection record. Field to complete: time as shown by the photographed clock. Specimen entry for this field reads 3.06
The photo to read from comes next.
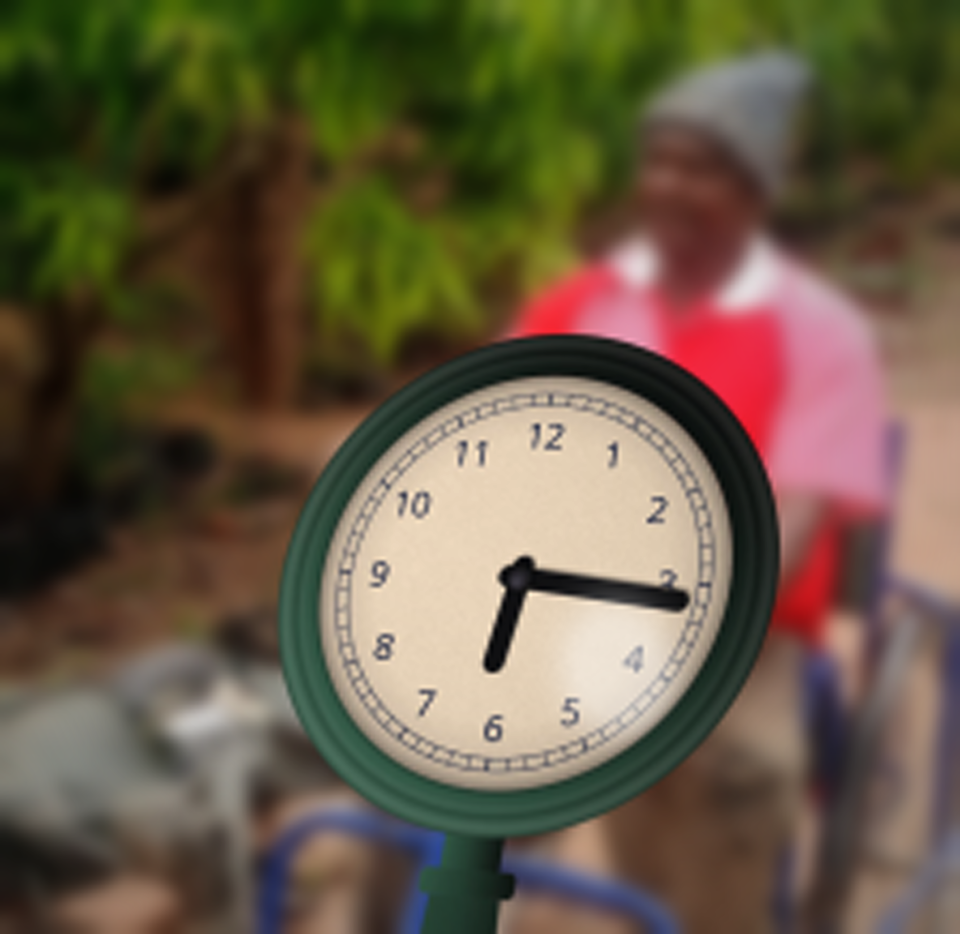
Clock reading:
6.16
